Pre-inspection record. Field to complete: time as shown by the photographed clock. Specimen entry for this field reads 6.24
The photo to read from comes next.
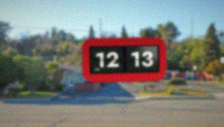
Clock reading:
12.13
